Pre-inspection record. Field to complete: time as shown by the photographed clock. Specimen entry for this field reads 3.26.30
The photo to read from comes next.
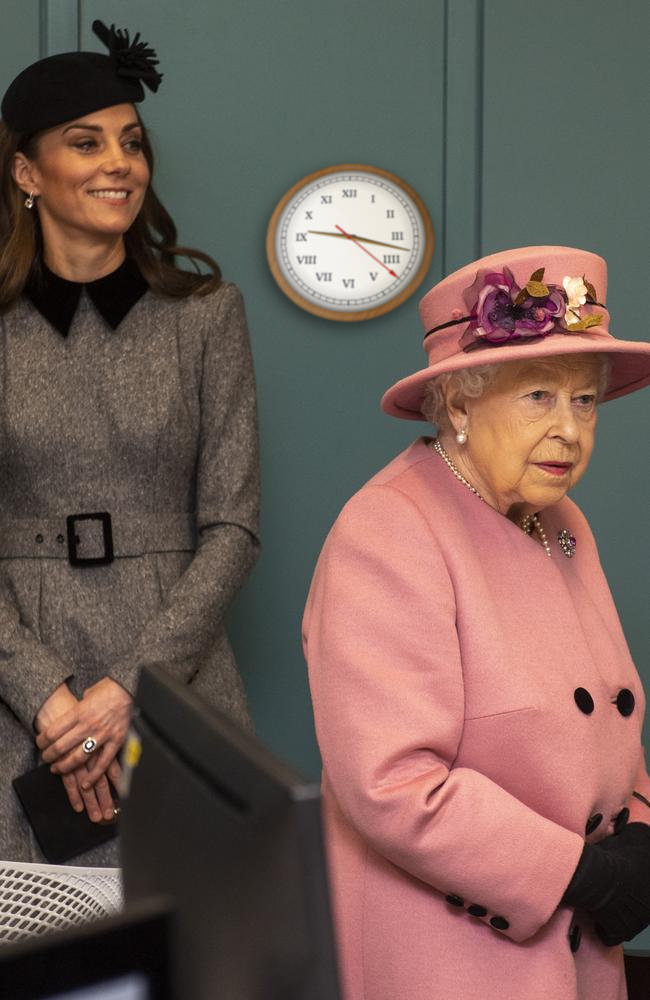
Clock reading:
9.17.22
